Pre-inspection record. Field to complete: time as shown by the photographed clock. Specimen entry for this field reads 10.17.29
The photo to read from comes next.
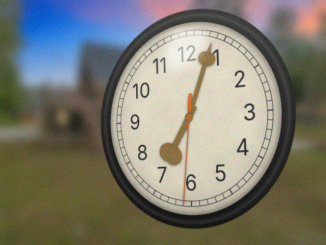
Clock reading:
7.03.31
